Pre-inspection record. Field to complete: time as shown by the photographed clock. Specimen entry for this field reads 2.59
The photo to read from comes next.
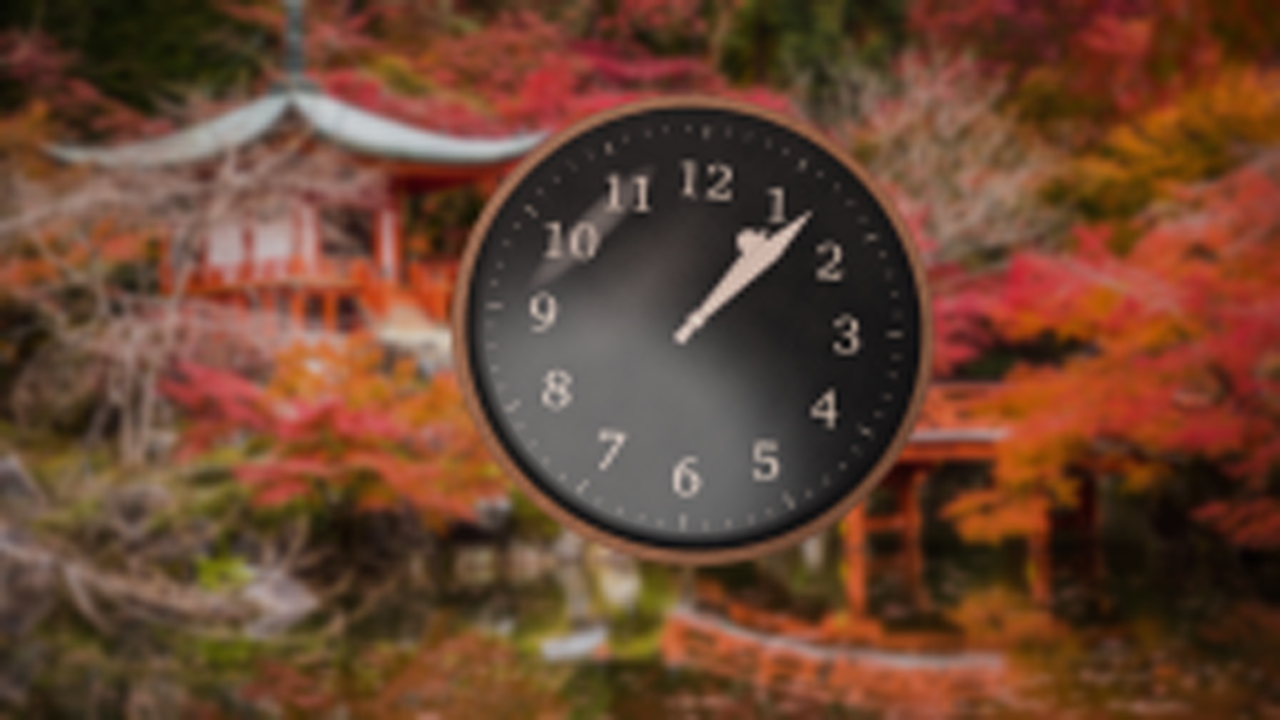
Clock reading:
1.07
